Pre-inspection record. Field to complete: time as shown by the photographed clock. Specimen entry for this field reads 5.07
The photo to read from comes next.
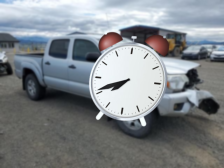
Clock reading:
7.41
